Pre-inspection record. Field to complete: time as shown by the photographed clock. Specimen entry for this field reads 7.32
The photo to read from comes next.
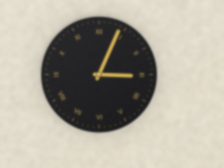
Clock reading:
3.04
